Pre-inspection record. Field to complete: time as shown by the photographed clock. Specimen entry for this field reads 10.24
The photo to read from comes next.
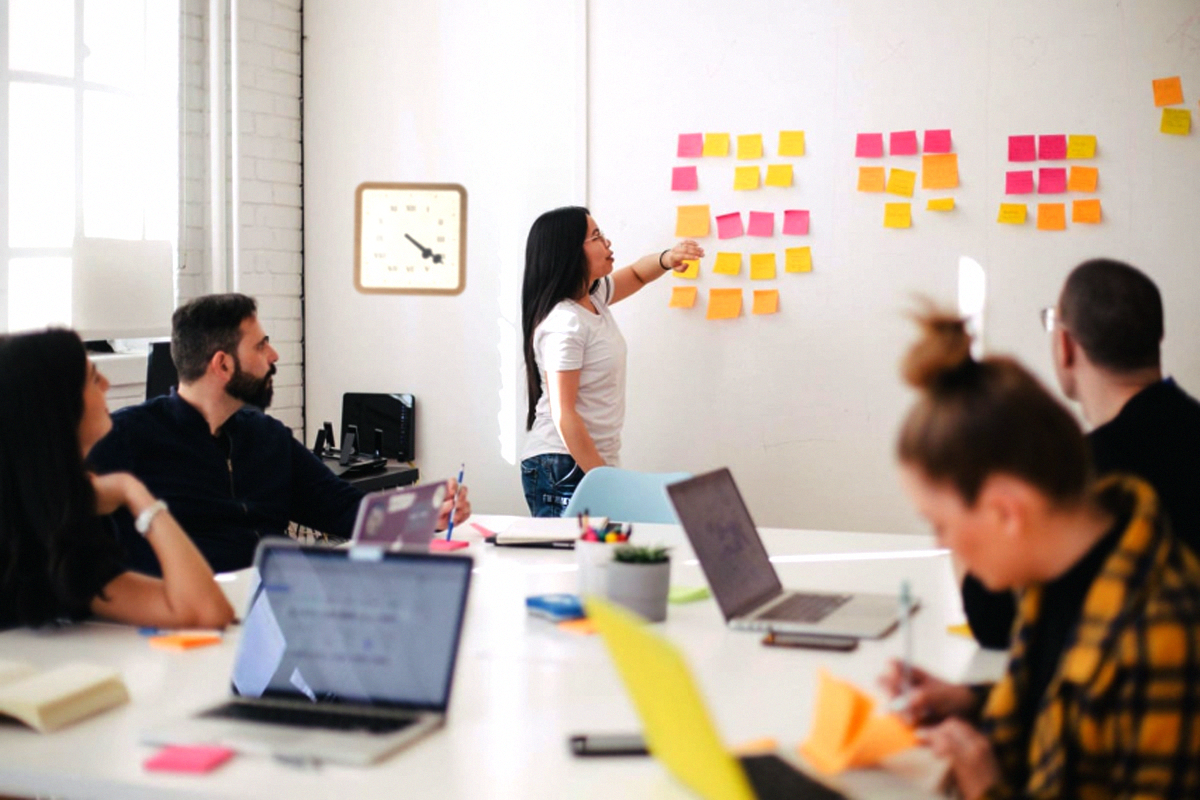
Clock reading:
4.21
